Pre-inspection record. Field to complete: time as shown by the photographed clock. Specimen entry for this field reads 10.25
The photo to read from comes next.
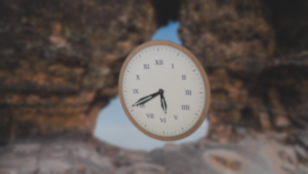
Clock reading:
5.41
